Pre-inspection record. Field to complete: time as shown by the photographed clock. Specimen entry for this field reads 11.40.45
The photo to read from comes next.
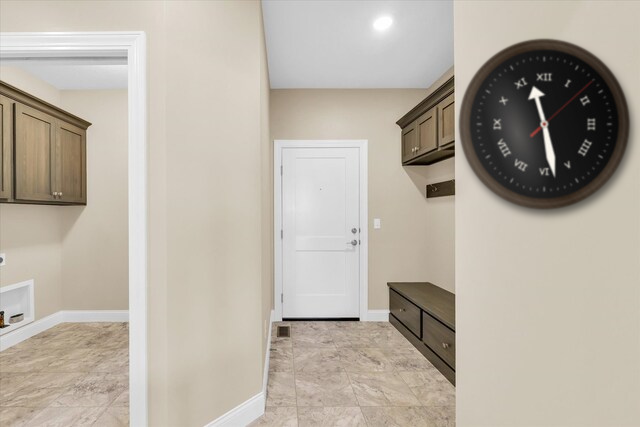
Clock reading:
11.28.08
